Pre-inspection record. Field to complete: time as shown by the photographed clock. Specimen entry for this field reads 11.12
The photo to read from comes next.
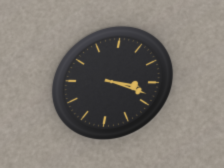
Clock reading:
3.18
